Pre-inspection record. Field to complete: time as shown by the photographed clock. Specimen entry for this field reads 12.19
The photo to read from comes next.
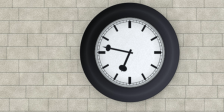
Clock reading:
6.47
